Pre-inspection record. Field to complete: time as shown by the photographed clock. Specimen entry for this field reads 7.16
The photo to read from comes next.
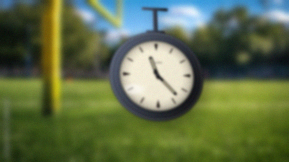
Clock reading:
11.23
